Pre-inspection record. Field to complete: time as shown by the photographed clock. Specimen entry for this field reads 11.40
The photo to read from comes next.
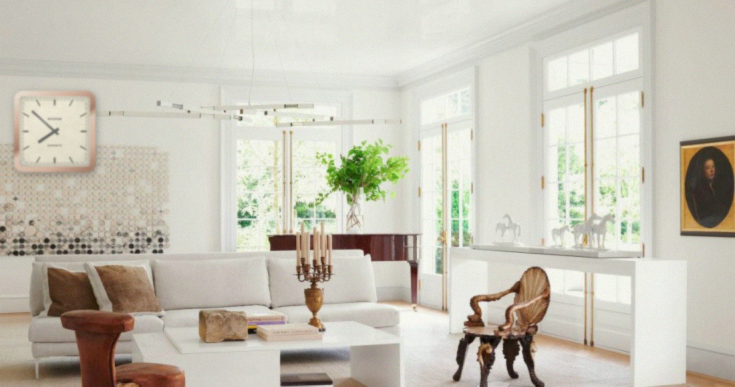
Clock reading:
7.52
